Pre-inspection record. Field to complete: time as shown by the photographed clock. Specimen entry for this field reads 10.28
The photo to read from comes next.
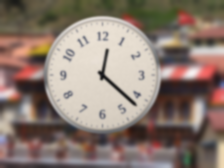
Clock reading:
12.22
